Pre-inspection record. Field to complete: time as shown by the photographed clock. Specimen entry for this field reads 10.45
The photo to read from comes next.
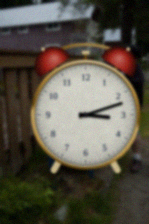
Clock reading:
3.12
